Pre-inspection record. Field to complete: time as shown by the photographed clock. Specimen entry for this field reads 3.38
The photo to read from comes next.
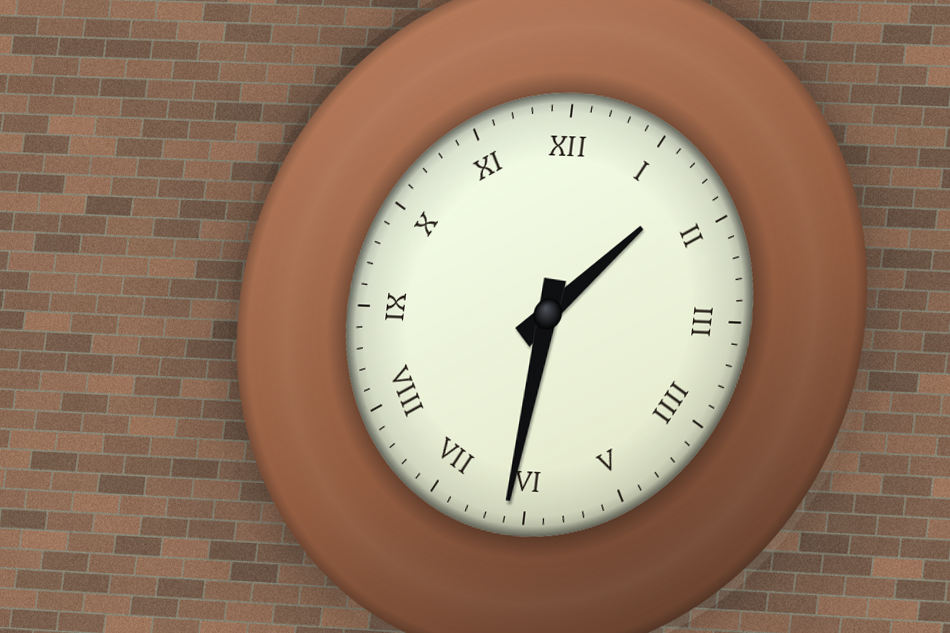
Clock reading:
1.31
